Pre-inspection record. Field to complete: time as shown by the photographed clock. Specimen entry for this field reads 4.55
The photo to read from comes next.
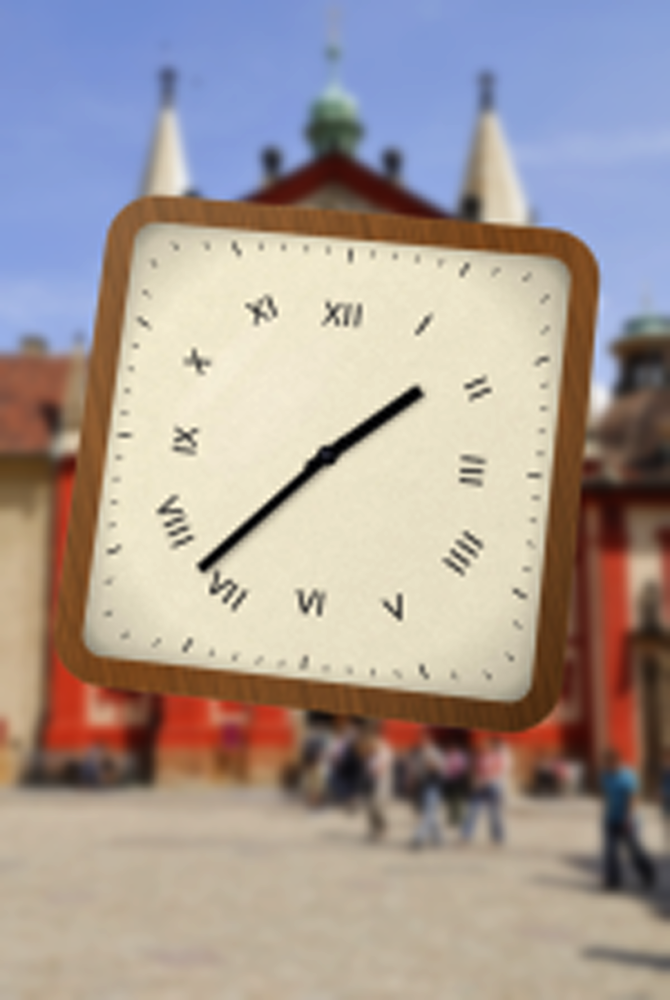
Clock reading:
1.37
